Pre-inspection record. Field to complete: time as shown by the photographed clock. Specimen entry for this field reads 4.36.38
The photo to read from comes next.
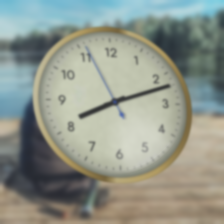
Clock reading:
8.11.56
